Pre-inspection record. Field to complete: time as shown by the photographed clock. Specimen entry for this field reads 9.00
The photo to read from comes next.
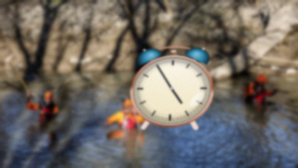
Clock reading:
4.55
